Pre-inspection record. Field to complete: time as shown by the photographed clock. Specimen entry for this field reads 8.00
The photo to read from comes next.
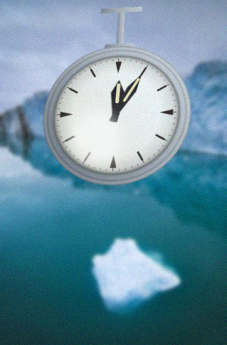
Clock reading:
12.05
